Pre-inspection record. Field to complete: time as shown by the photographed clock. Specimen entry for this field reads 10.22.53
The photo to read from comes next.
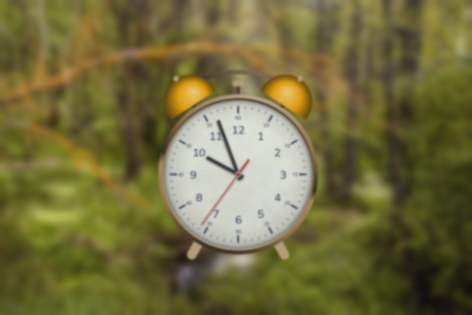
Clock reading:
9.56.36
